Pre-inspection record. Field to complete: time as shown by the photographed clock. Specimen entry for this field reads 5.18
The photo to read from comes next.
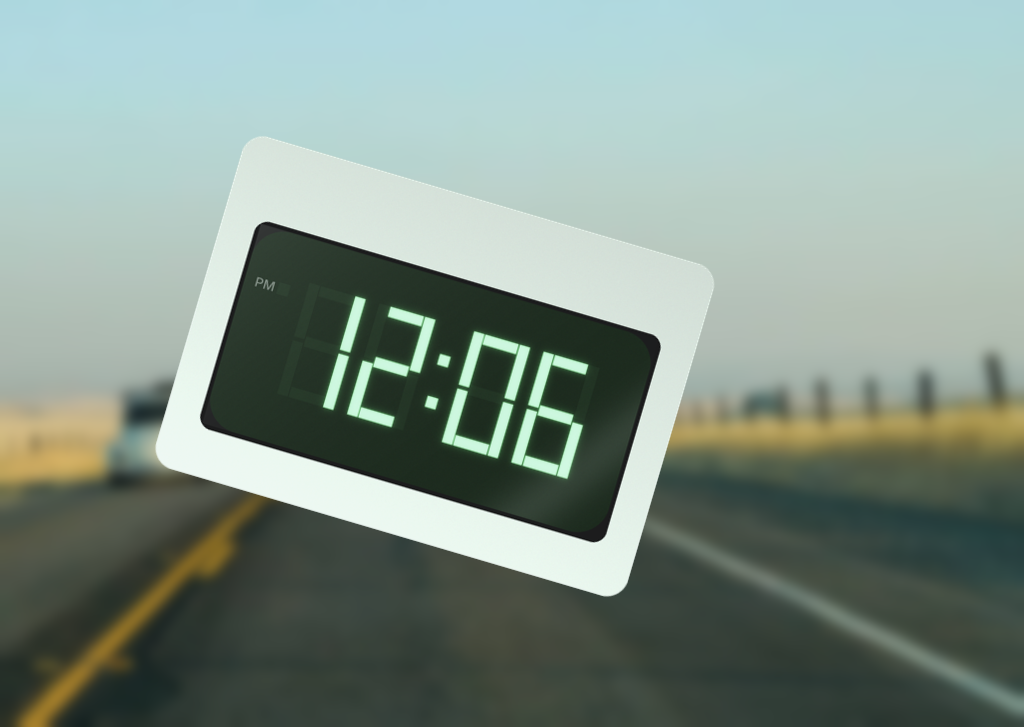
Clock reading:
12.06
